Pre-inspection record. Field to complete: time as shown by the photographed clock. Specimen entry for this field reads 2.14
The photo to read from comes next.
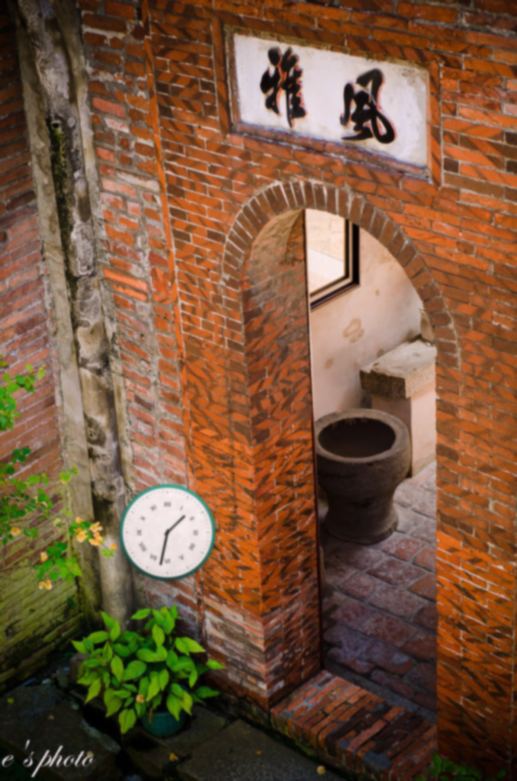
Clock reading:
1.32
